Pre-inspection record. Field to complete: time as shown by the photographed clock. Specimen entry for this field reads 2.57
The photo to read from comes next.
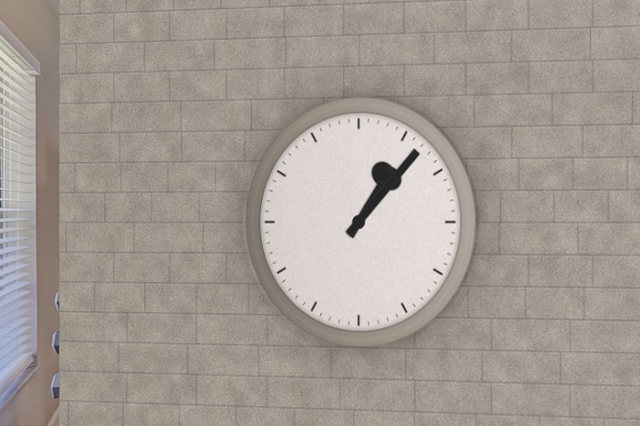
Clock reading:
1.07
